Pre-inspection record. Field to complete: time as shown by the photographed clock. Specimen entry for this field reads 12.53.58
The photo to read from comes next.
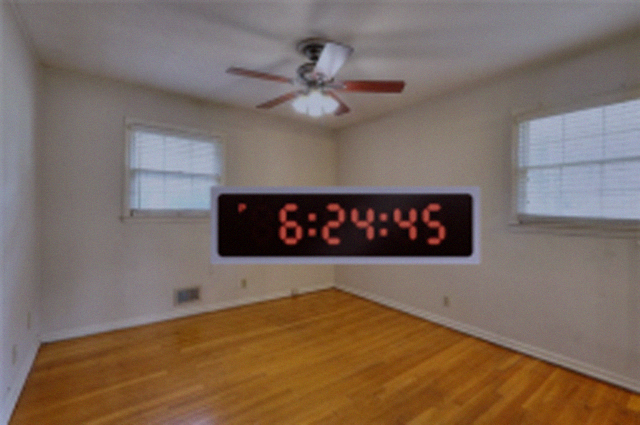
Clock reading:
6.24.45
